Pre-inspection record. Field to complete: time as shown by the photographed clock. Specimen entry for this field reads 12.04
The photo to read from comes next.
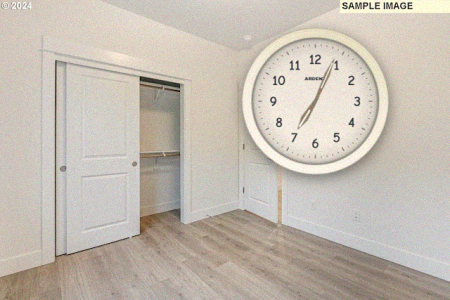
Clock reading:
7.04
